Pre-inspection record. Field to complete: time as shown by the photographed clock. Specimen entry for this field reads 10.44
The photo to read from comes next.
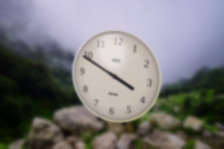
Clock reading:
3.49
